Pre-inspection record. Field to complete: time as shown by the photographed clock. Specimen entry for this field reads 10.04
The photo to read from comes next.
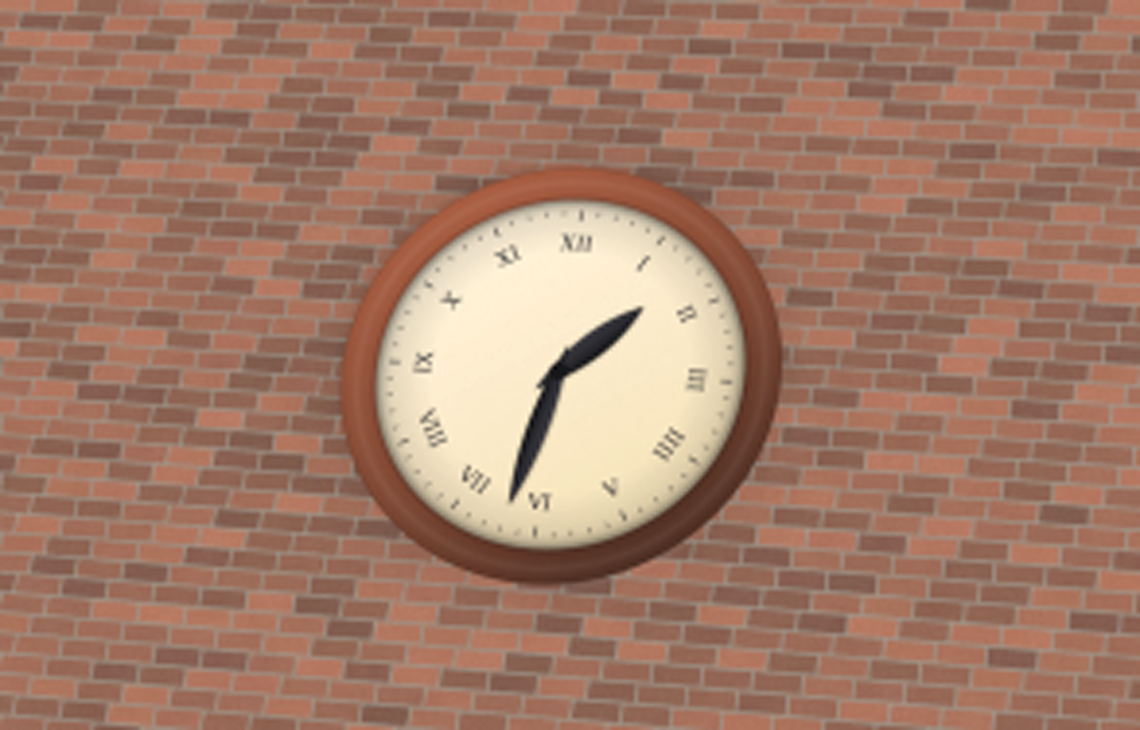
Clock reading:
1.32
